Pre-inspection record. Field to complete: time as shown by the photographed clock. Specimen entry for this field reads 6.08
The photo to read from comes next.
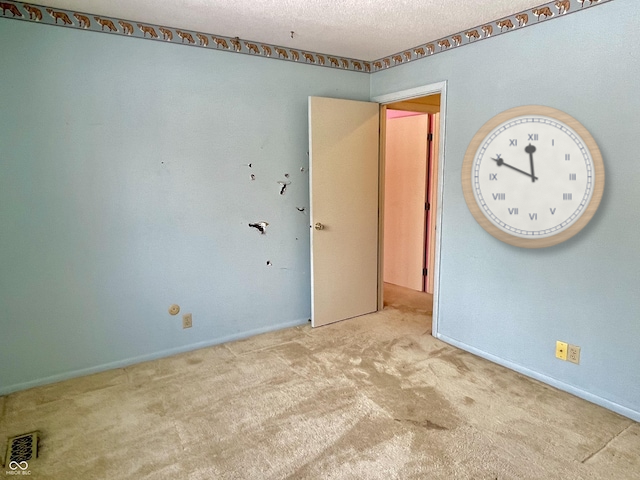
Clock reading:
11.49
